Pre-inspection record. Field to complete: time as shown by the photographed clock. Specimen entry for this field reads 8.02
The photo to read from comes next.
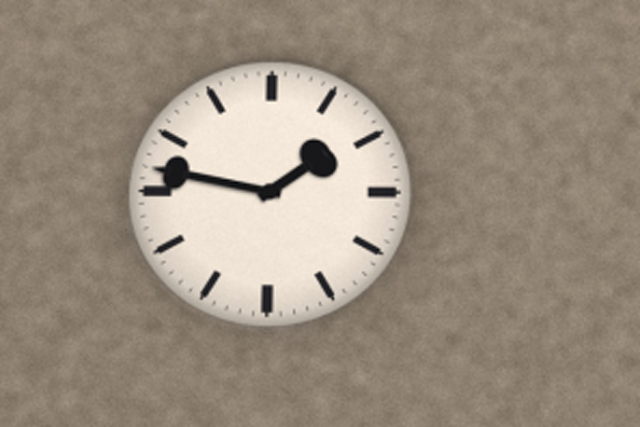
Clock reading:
1.47
